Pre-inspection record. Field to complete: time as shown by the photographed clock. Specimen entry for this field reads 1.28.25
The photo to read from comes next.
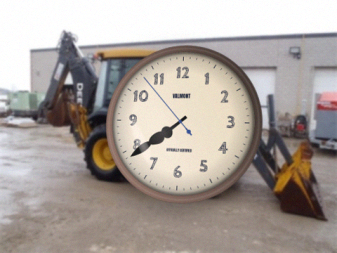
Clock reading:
7.38.53
